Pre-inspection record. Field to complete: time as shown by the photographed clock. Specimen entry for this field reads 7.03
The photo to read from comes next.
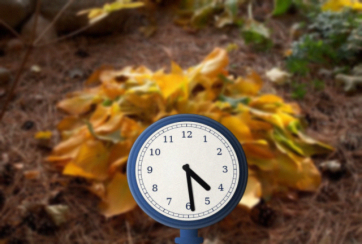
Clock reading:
4.29
